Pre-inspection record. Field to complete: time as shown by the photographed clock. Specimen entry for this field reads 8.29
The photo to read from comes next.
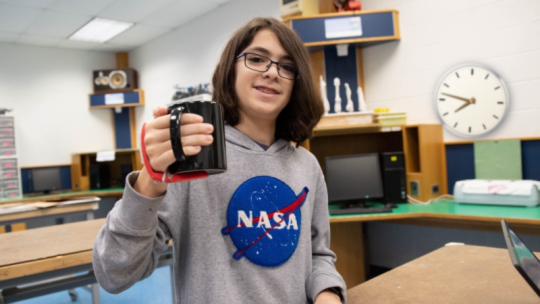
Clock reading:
7.47
